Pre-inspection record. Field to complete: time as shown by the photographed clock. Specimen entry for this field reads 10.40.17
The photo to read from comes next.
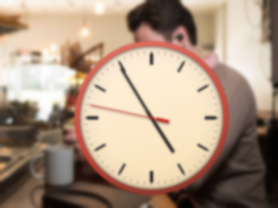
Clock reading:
4.54.47
